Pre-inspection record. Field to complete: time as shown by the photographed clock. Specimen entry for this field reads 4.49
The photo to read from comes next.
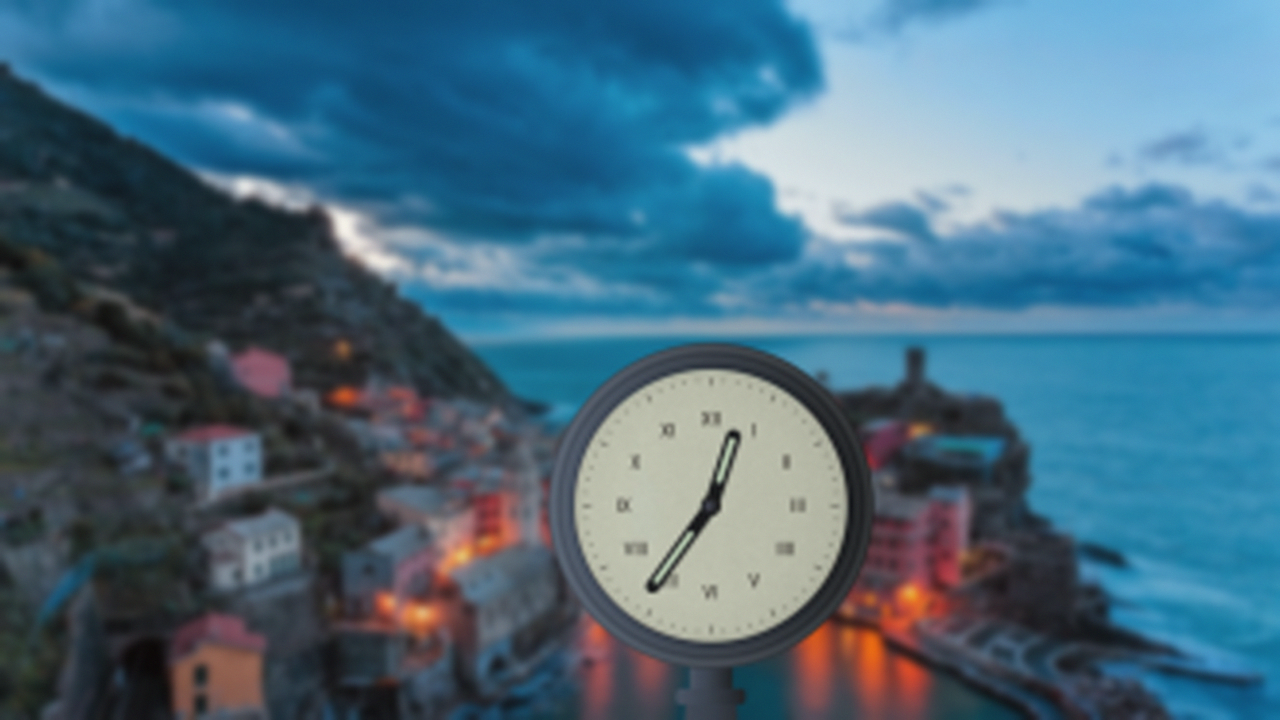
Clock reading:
12.36
